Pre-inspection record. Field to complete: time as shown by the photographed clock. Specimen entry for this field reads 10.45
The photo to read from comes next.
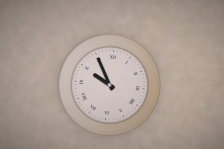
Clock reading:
9.55
